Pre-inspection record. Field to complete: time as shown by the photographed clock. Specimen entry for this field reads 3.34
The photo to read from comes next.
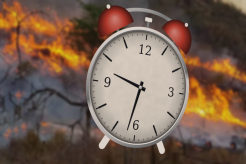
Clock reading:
9.32
